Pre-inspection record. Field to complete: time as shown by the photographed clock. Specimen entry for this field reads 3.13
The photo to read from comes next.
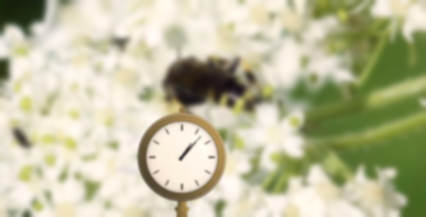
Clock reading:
1.07
